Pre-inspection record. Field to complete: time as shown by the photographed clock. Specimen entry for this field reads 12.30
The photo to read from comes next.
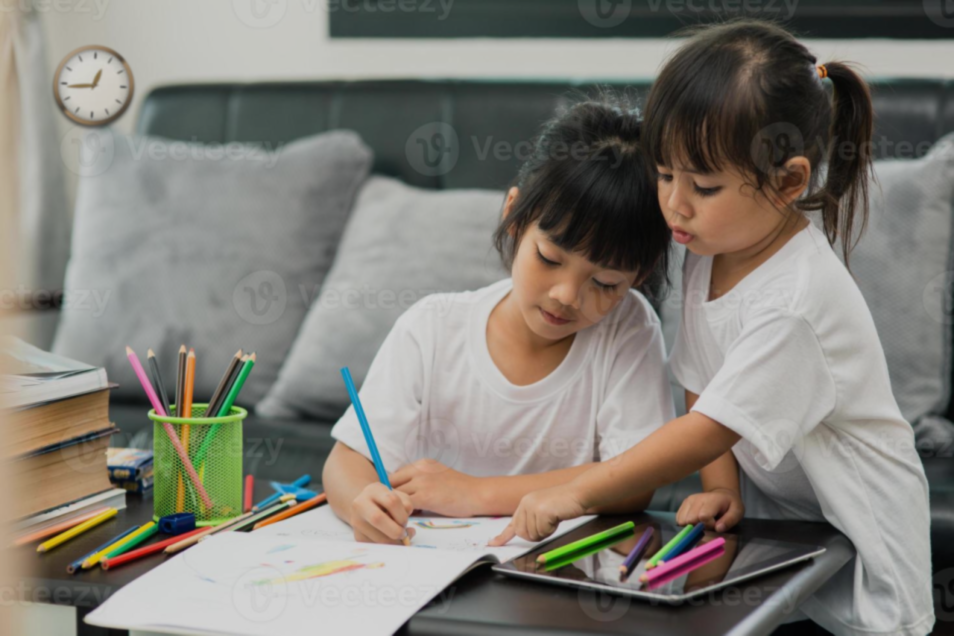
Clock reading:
12.44
